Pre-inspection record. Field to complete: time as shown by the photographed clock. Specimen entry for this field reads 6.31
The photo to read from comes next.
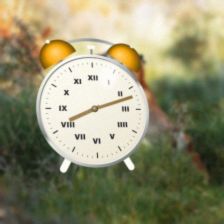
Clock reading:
8.12
